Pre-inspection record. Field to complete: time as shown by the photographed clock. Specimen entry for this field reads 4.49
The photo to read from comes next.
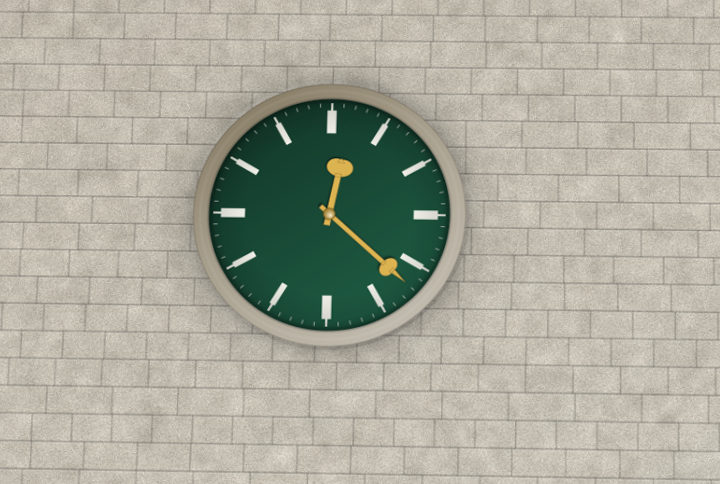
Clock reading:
12.22
